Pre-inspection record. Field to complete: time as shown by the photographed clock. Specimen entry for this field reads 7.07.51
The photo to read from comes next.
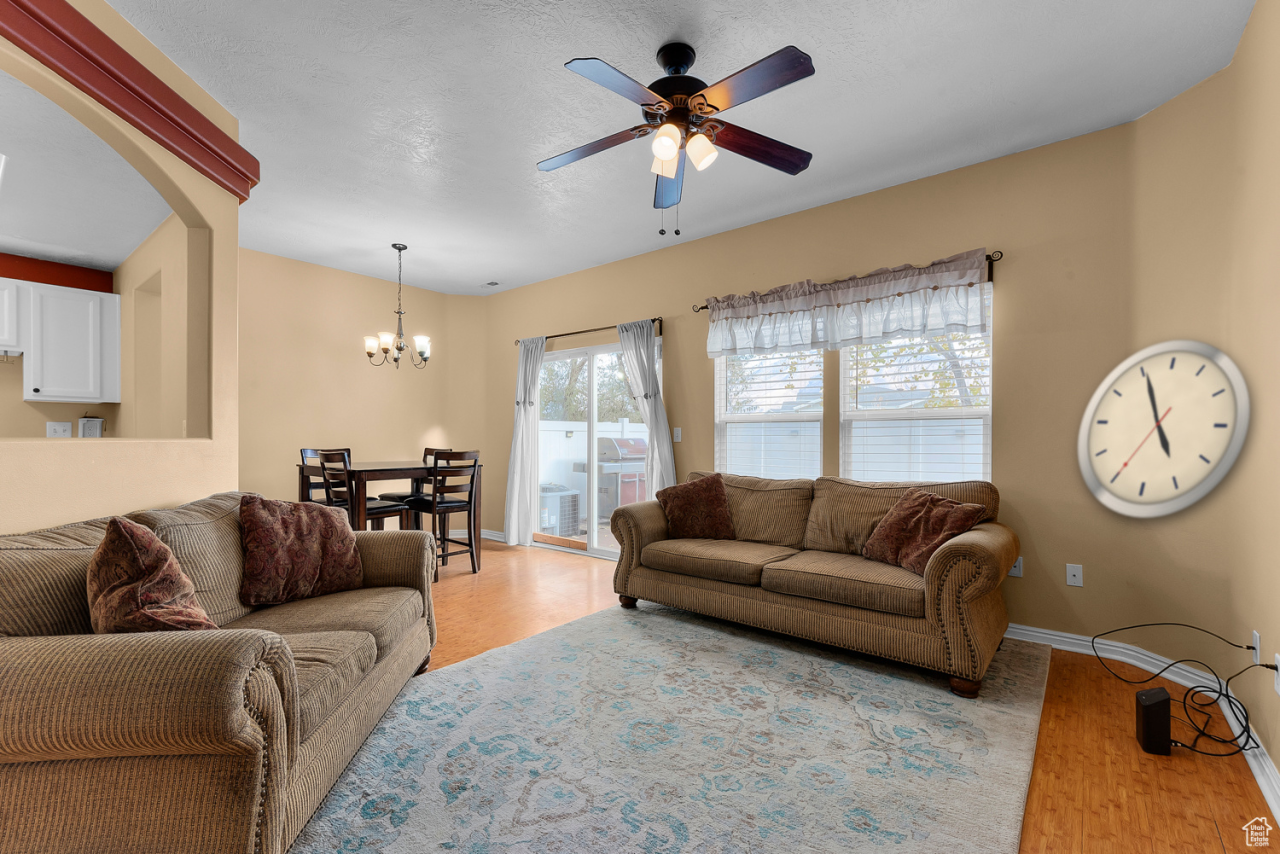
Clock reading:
4.55.35
